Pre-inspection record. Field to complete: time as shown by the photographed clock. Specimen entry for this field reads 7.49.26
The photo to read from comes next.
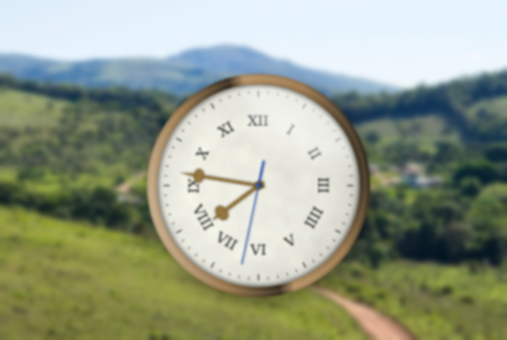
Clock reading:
7.46.32
